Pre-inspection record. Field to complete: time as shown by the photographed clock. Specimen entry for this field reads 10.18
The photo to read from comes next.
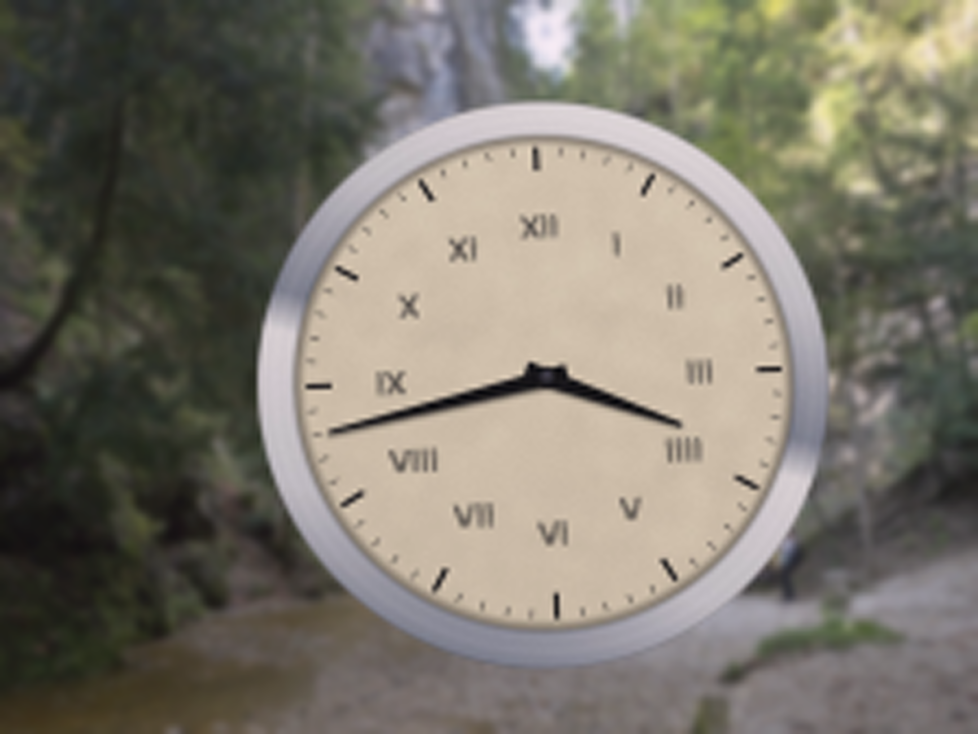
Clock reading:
3.43
